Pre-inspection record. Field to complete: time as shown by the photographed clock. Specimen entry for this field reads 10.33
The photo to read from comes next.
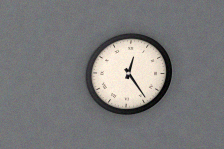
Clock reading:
12.24
